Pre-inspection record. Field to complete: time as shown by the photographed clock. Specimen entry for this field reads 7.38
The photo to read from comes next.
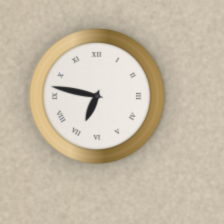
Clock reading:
6.47
